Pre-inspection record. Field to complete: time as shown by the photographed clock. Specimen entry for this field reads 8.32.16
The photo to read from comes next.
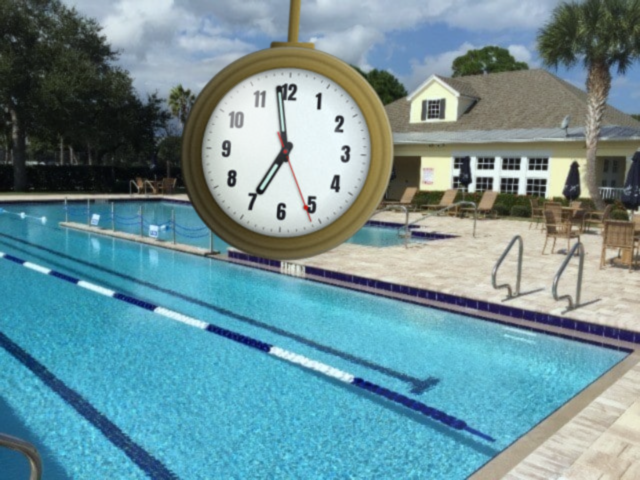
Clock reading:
6.58.26
